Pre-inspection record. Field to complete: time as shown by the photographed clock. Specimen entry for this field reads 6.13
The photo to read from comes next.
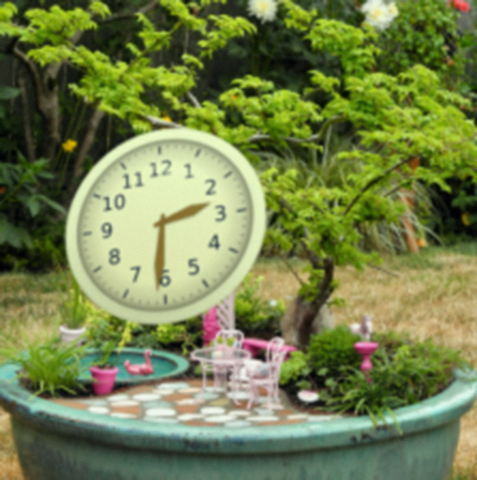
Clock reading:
2.31
